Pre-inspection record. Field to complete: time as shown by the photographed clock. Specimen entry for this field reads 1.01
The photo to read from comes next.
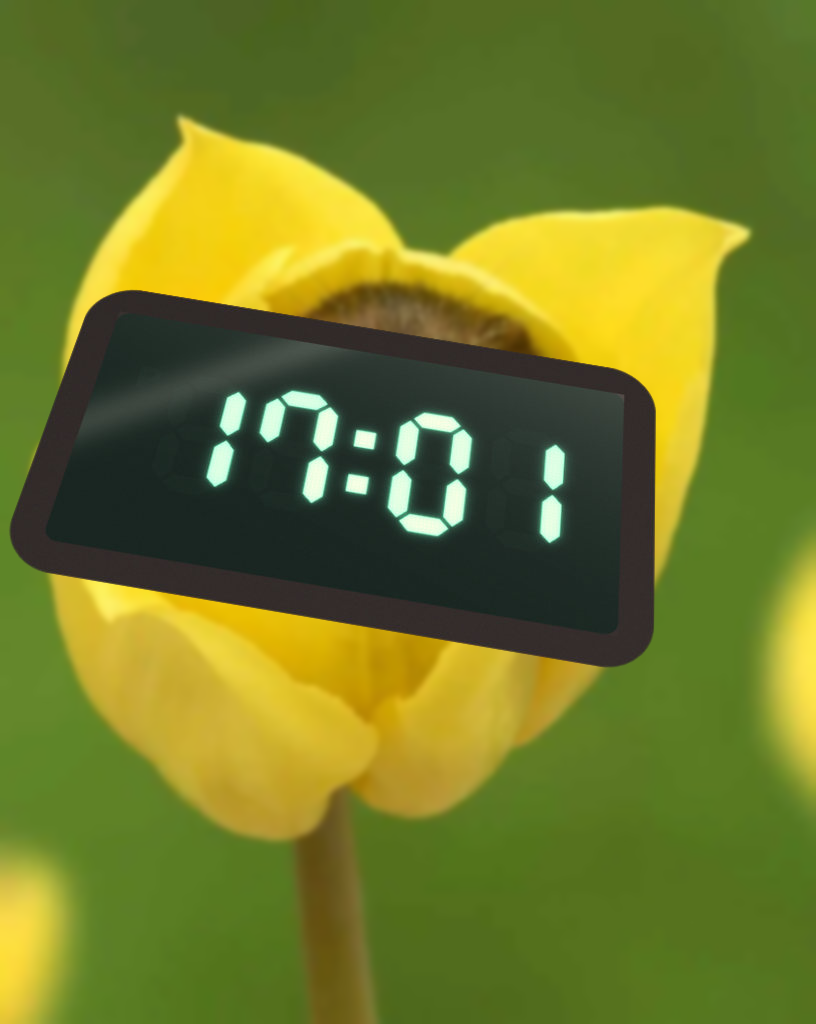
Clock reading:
17.01
